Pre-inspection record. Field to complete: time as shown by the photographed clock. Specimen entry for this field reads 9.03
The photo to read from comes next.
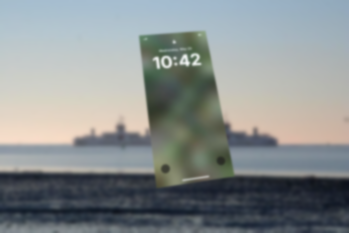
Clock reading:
10.42
